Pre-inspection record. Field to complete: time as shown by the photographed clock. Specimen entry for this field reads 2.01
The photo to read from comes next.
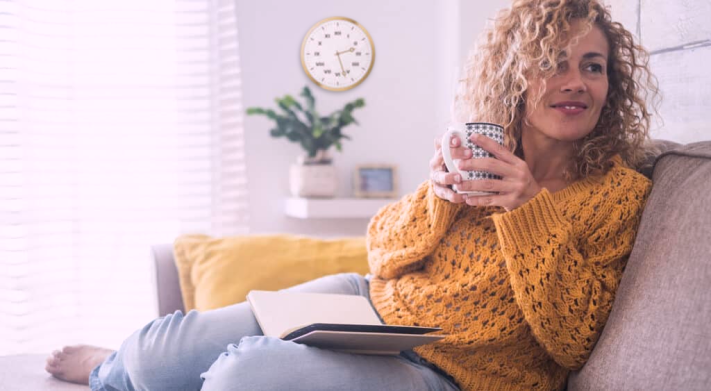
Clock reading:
2.27
